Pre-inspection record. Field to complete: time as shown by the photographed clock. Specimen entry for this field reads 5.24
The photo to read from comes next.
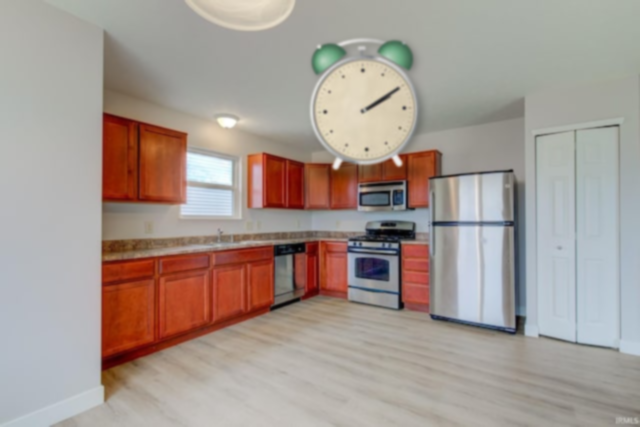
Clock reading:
2.10
